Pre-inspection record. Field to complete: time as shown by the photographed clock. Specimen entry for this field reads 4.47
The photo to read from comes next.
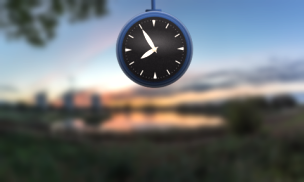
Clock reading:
7.55
